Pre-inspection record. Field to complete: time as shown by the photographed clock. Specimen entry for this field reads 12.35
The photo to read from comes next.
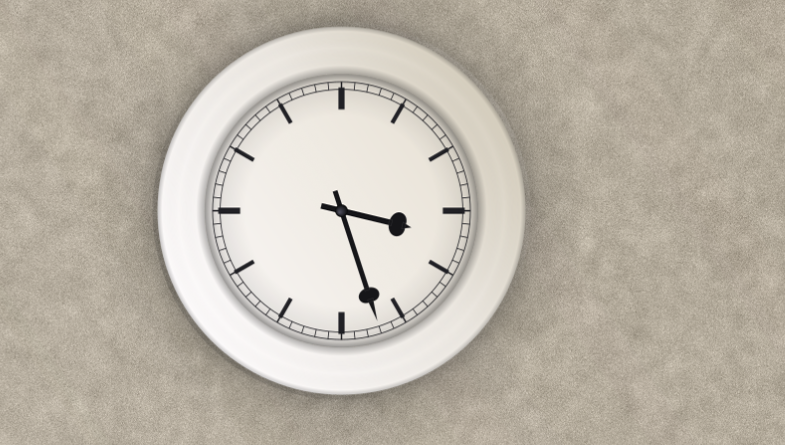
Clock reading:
3.27
